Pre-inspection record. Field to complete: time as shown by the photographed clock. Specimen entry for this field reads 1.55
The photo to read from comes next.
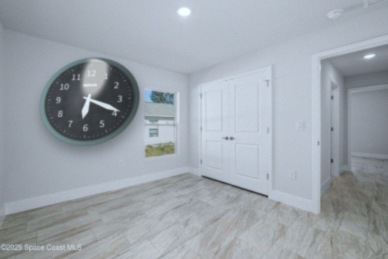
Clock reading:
6.19
